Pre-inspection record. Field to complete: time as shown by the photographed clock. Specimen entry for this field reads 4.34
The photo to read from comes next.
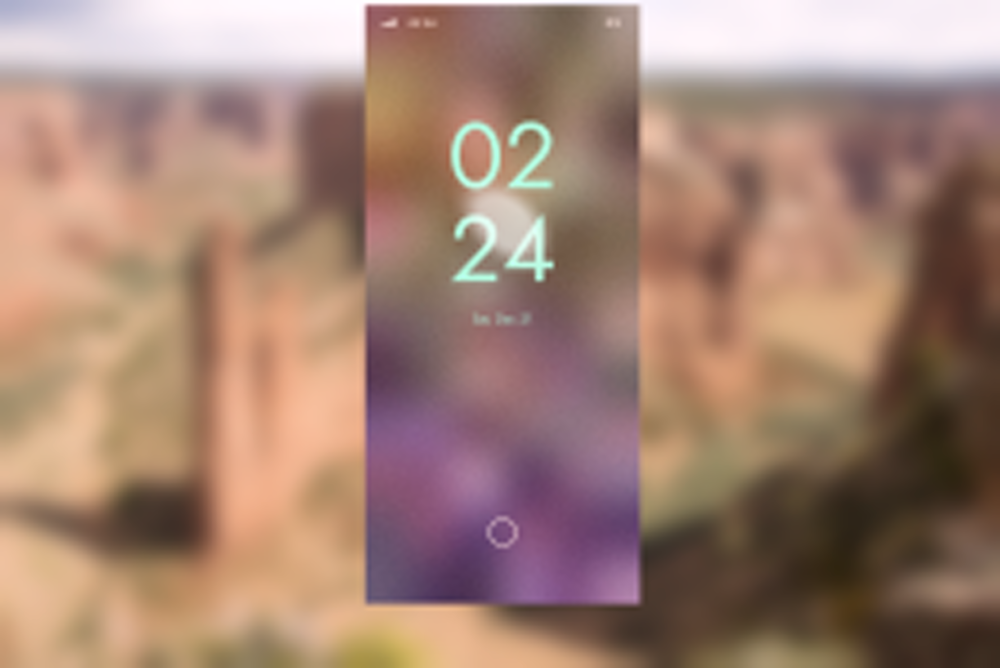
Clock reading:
2.24
